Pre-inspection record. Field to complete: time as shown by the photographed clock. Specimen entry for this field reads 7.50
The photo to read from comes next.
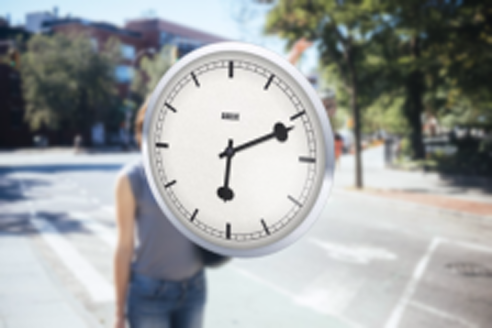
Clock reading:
6.11
